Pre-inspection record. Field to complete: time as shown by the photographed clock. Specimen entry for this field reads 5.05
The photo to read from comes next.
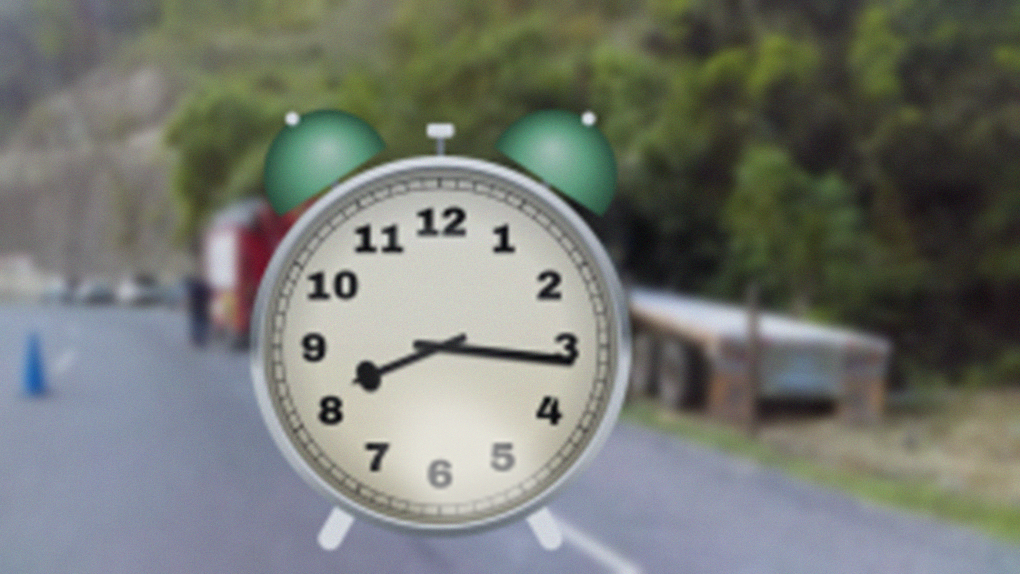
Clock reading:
8.16
